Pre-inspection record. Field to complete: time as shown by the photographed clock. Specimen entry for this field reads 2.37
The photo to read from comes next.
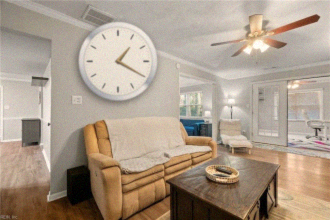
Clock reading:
1.20
